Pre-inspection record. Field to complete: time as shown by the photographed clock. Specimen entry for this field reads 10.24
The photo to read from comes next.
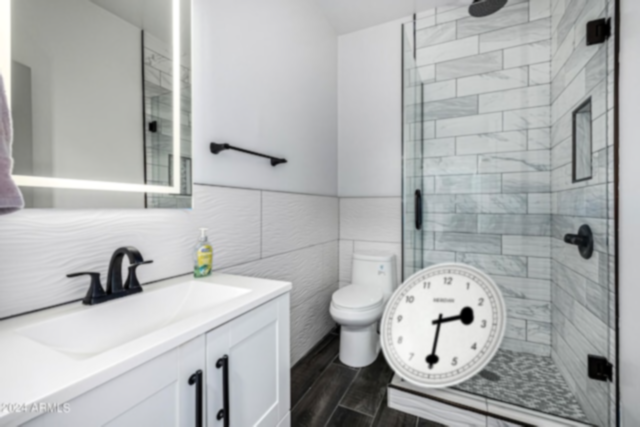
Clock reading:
2.30
